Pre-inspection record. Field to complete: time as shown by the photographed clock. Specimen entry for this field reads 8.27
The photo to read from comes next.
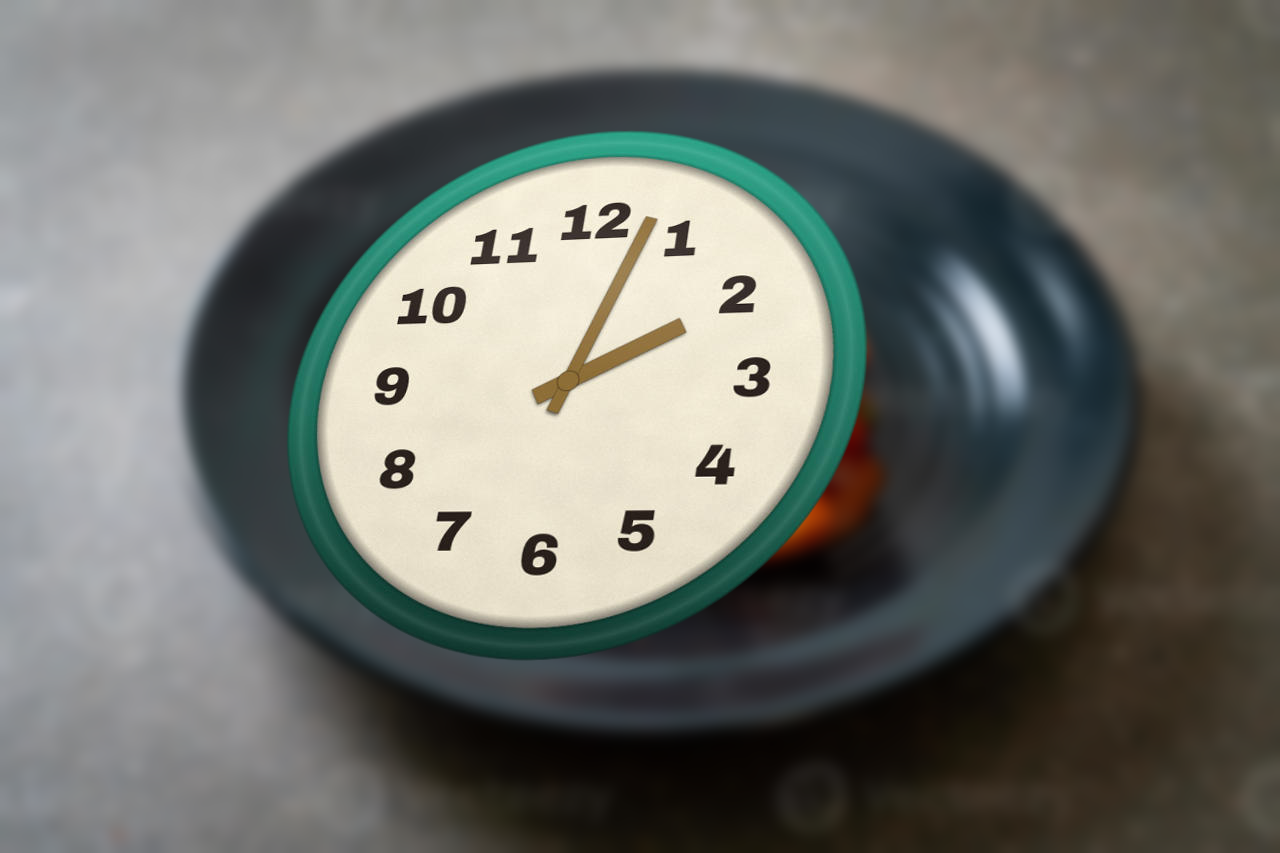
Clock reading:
2.03
